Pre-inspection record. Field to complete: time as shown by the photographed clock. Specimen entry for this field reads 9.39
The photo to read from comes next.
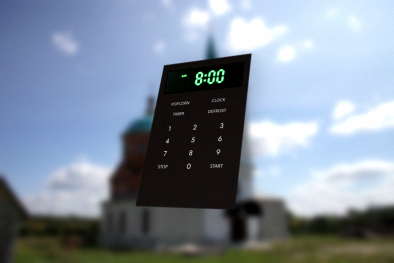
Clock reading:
8.00
